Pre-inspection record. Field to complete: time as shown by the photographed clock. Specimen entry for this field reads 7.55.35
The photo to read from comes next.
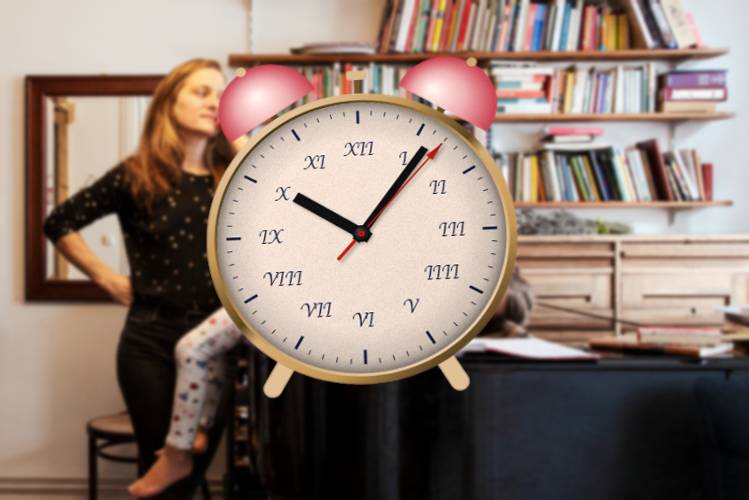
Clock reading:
10.06.07
